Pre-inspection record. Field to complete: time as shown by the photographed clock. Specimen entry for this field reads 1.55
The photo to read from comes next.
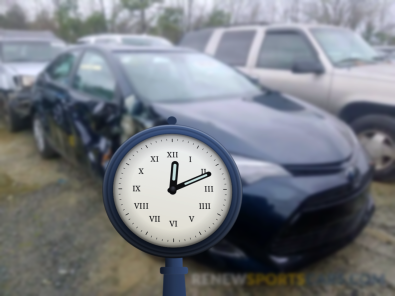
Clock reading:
12.11
